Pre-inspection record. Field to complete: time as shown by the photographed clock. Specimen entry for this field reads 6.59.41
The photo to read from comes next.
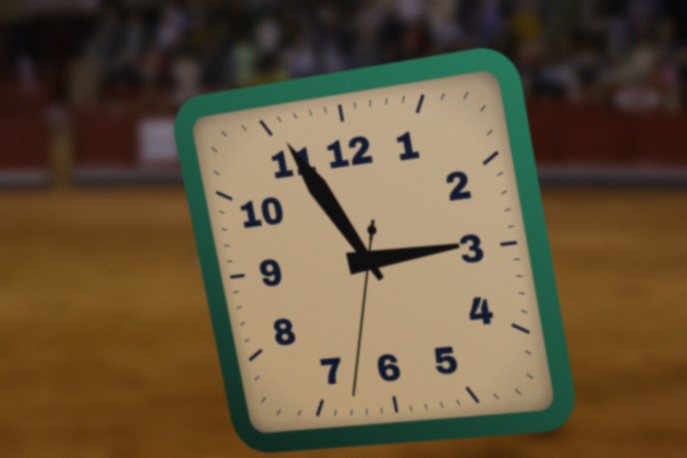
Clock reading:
2.55.33
